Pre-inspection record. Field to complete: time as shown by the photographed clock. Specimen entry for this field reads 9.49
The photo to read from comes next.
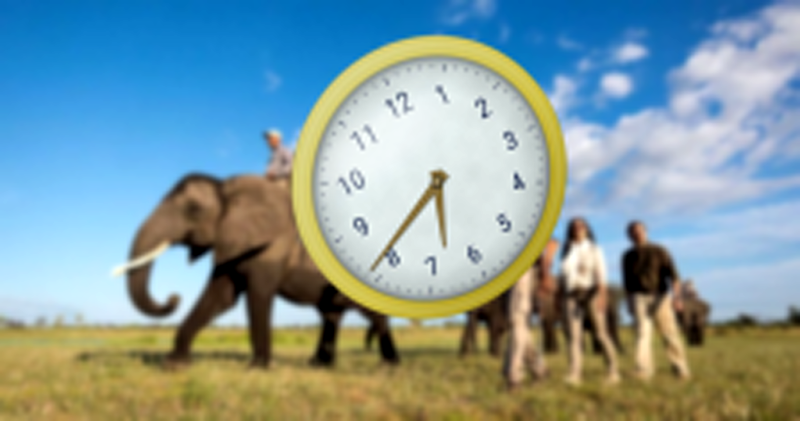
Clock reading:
6.41
